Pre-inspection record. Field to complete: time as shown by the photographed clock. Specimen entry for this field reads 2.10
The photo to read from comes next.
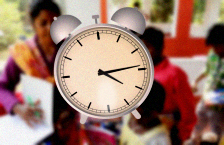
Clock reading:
4.14
